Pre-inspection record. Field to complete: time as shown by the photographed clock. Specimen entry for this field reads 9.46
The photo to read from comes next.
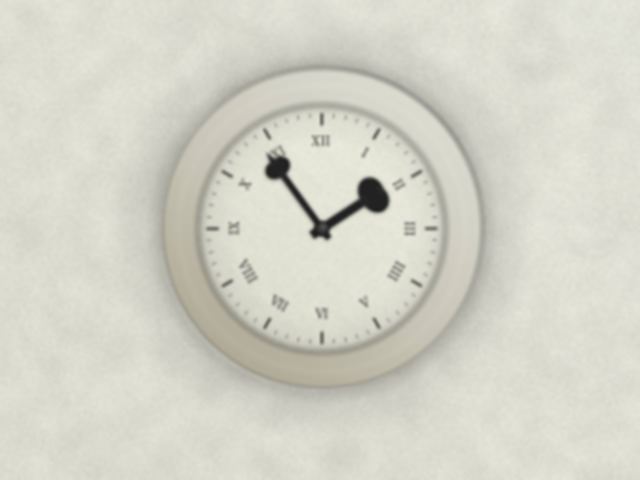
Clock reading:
1.54
